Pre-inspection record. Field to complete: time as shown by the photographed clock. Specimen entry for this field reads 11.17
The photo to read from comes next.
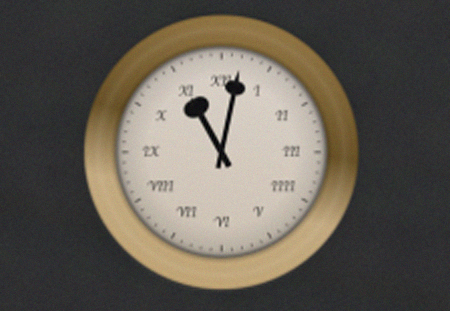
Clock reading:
11.02
